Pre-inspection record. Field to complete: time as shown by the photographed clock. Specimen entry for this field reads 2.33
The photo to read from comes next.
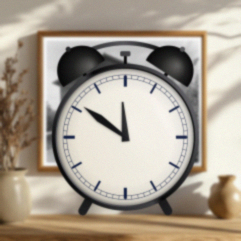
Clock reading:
11.51
